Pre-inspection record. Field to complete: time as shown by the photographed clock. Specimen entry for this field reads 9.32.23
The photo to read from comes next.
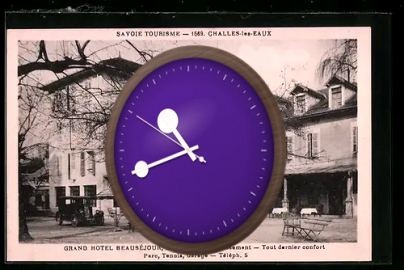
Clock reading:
10.41.50
